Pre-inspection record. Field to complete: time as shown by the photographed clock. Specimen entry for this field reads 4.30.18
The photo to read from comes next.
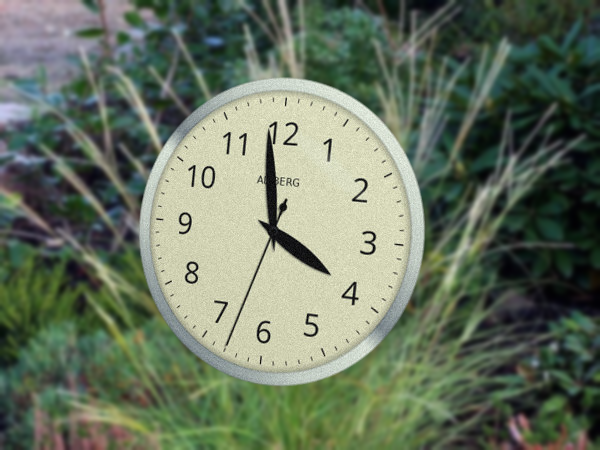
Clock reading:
3.58.33
